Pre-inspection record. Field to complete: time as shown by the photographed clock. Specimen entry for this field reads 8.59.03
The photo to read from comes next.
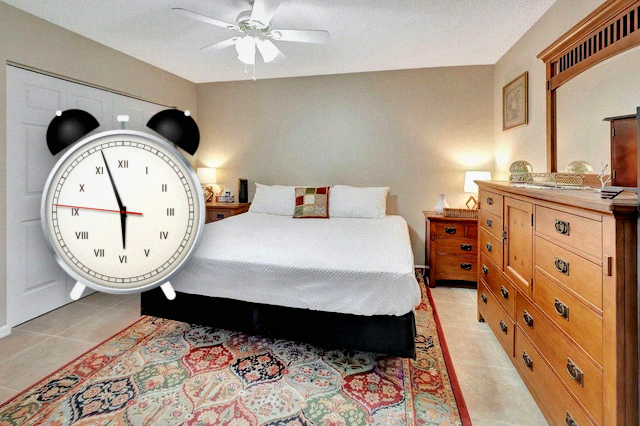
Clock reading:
5.56.46
